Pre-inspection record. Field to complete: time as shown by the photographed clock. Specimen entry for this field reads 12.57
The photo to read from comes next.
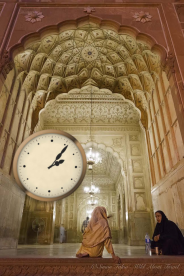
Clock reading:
2.06
